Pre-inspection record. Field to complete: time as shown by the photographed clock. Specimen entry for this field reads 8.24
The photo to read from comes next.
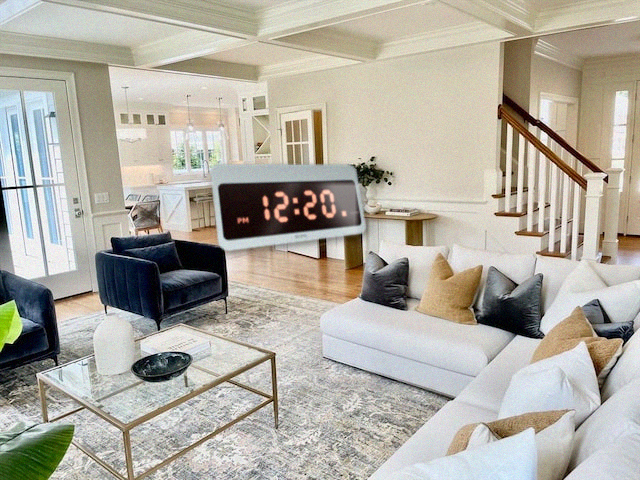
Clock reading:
12.20
